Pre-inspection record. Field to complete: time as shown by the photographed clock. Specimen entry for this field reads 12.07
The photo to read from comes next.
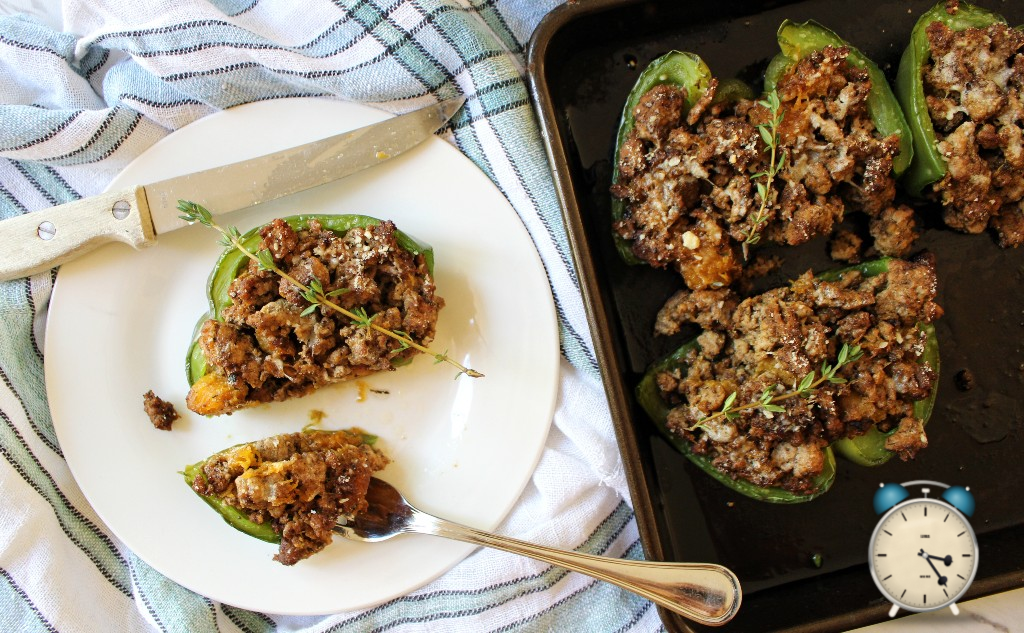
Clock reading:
3.24
